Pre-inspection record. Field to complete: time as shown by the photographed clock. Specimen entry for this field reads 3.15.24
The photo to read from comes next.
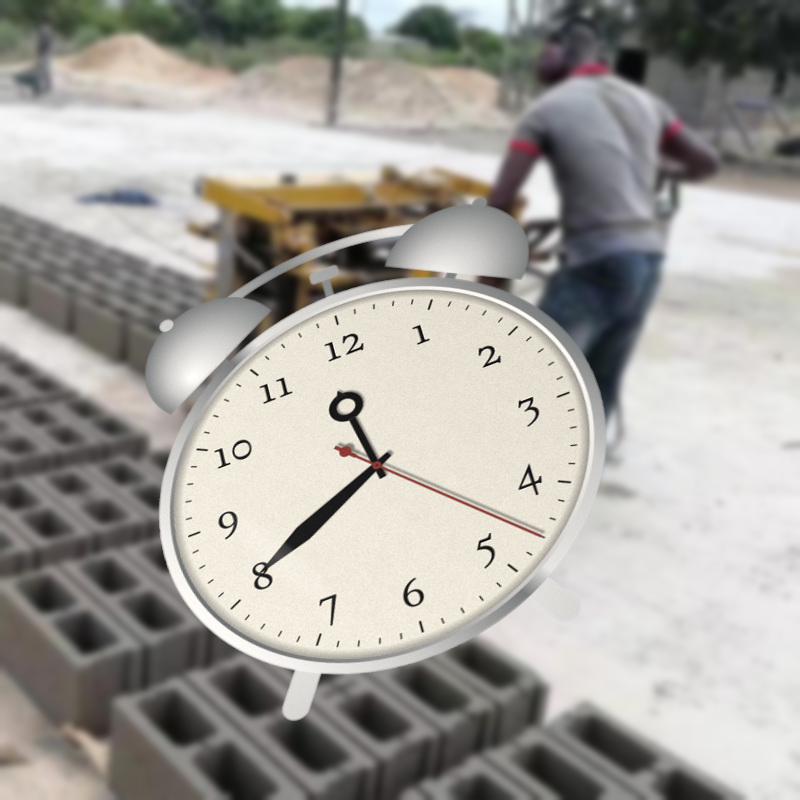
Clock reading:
11.40.23
